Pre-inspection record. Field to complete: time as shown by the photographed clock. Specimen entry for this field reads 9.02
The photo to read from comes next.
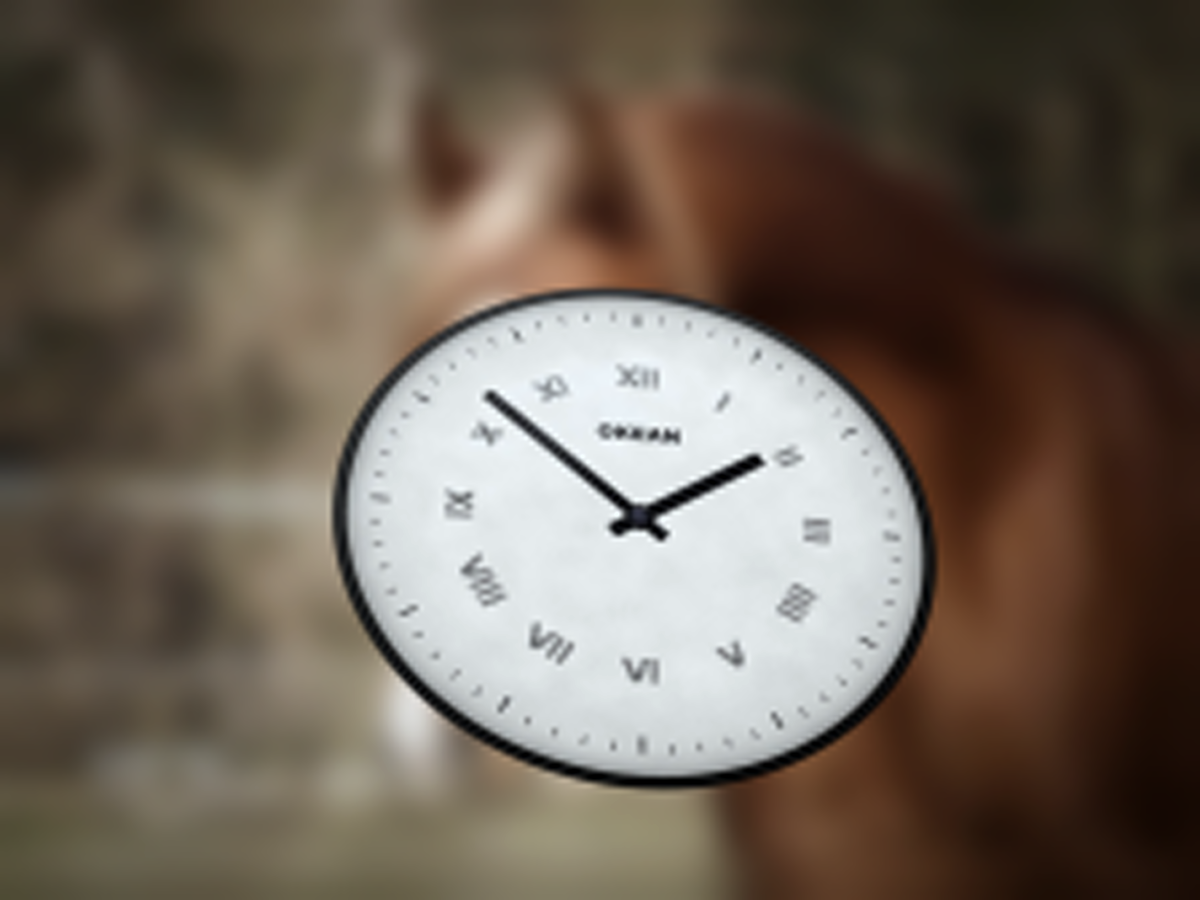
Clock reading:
1.52
